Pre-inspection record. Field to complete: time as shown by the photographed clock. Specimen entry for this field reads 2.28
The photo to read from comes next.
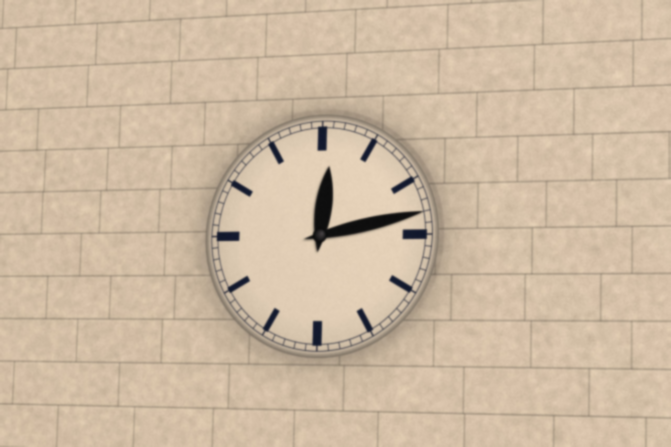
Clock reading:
12.13
